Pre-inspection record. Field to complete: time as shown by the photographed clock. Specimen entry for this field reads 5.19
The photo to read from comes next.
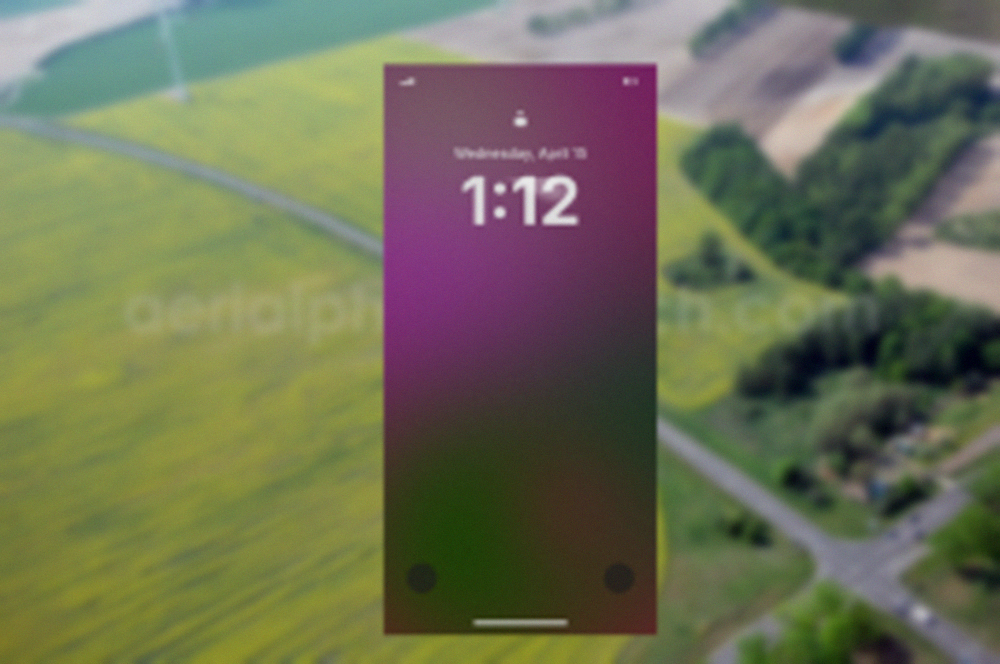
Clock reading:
1.12
